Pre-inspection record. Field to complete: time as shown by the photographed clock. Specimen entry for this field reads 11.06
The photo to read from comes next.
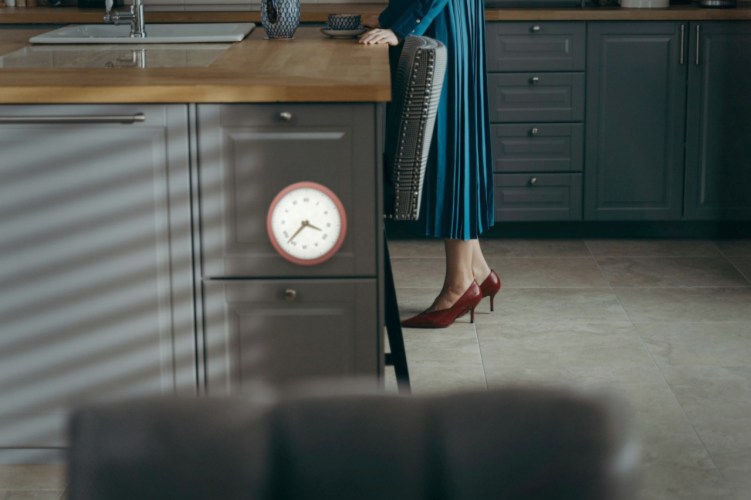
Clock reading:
3.37
